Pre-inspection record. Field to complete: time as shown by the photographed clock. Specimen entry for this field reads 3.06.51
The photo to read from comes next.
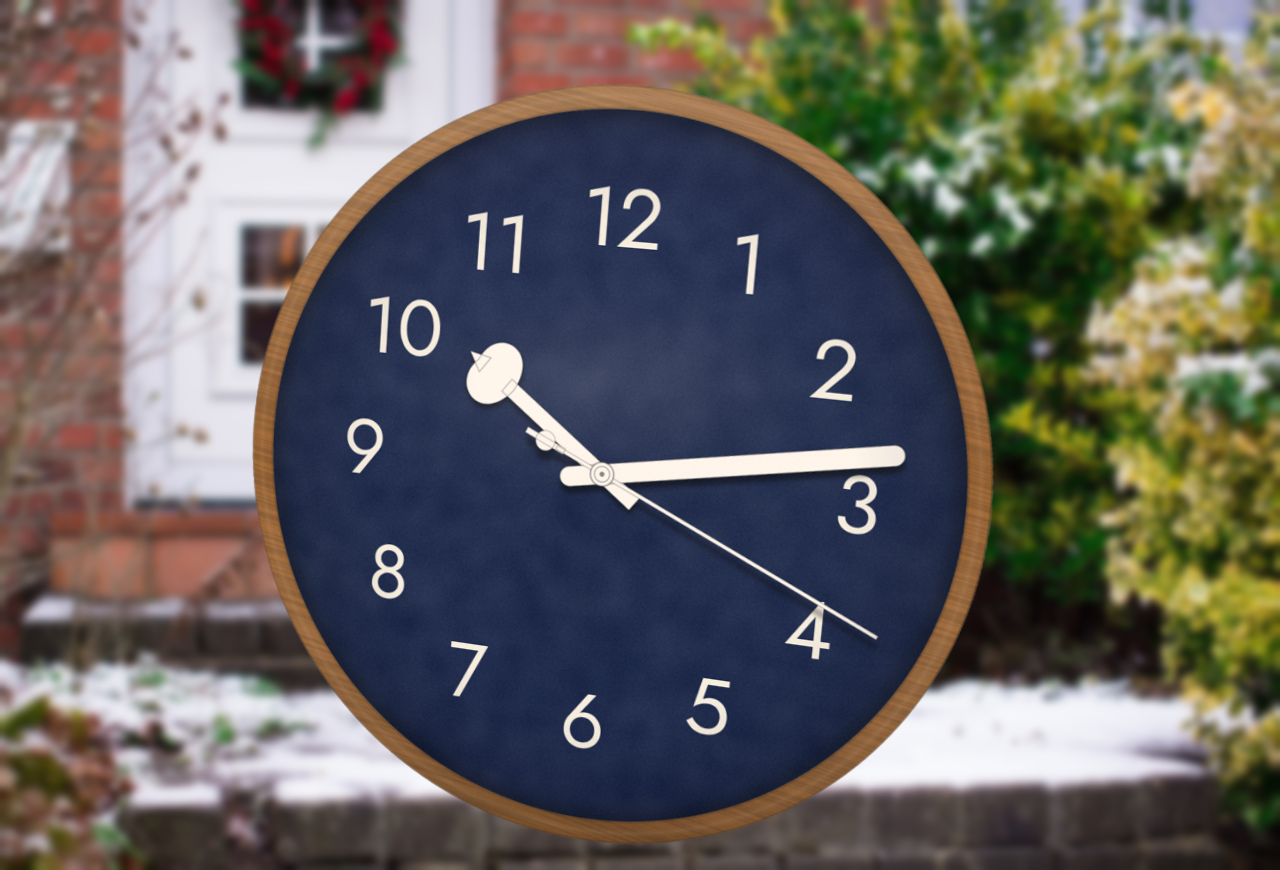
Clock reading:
10.13.19
